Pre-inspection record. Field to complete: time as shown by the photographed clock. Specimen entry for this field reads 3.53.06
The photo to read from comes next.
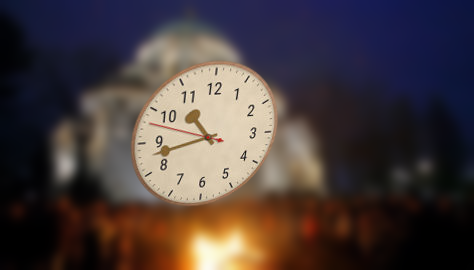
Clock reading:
10.42.48
